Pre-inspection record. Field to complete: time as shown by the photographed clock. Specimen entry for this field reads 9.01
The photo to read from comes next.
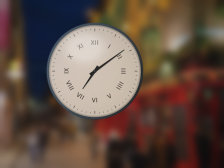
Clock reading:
7.09
